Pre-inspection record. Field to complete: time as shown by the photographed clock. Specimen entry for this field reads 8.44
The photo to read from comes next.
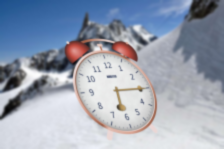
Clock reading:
6.15
